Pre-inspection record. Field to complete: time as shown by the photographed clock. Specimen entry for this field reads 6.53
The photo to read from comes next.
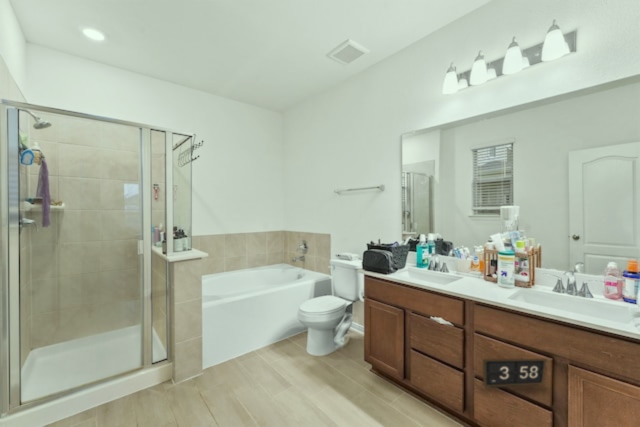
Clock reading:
3.58
